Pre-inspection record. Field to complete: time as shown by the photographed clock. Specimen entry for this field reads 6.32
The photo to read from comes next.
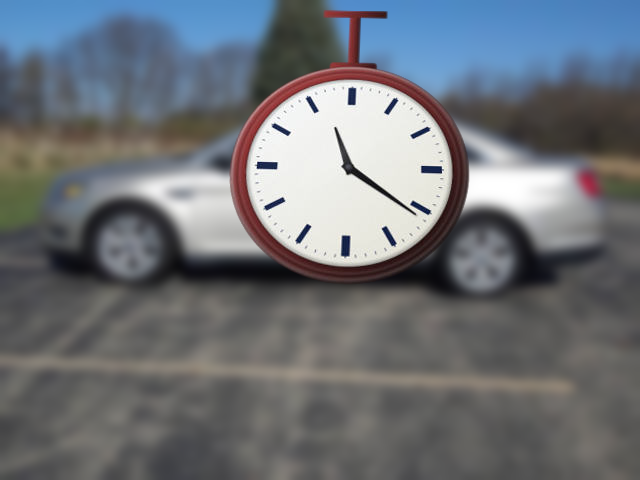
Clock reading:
11.21
